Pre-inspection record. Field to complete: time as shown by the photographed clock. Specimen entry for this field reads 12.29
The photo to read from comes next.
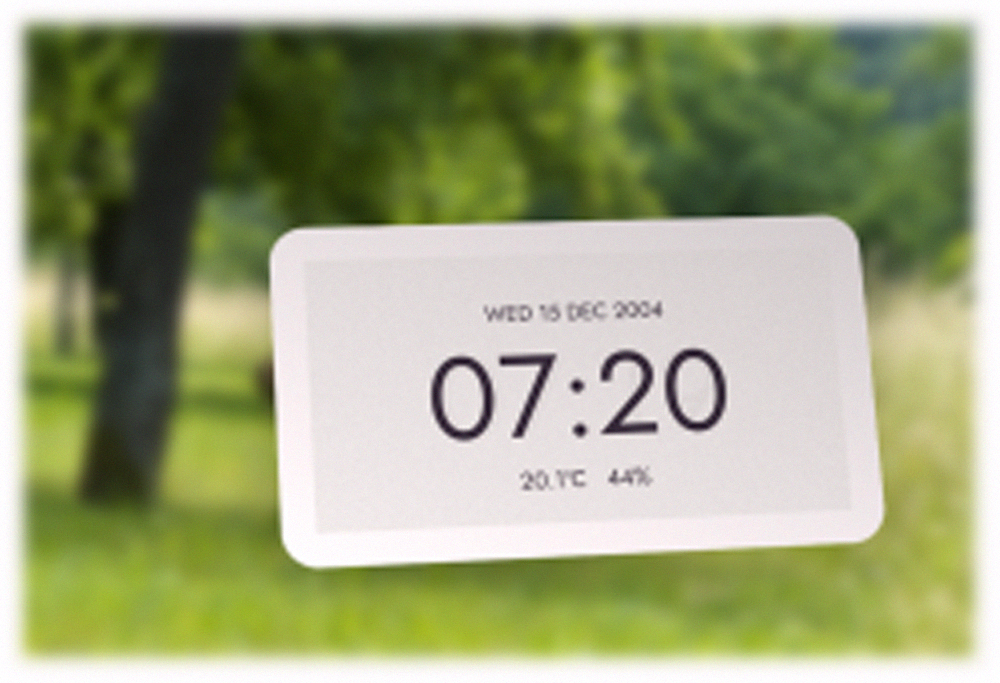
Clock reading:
7.20
